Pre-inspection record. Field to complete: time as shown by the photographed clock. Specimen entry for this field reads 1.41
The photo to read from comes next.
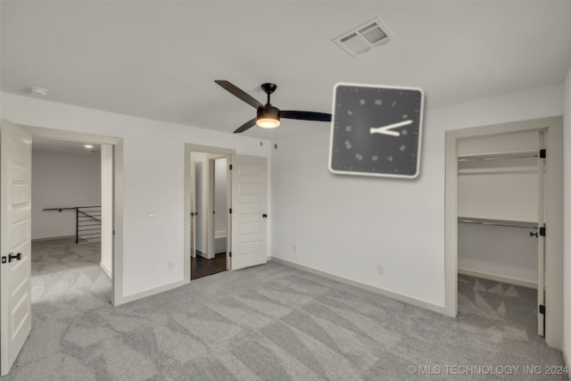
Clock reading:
3.12
